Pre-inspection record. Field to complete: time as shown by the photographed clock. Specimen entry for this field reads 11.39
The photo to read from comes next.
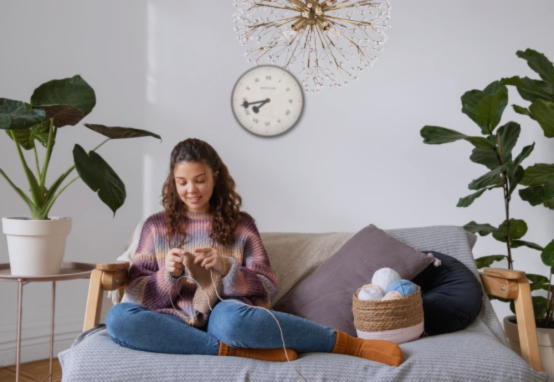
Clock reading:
7.43
